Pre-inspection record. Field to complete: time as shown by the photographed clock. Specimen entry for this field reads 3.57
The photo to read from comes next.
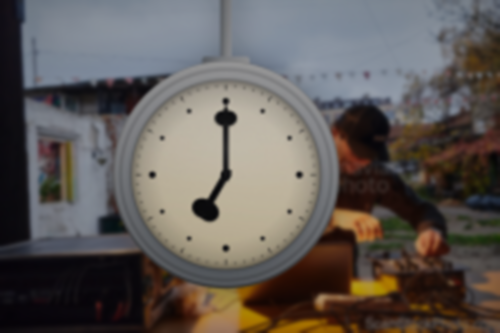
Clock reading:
7.00
